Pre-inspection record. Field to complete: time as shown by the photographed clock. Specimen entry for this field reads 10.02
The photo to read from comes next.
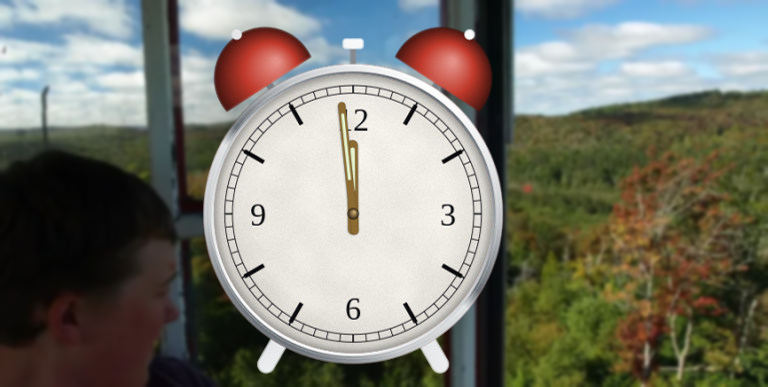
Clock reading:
11.59
